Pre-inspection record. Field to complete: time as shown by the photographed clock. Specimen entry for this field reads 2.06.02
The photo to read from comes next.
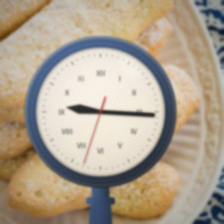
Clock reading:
9.15.33
